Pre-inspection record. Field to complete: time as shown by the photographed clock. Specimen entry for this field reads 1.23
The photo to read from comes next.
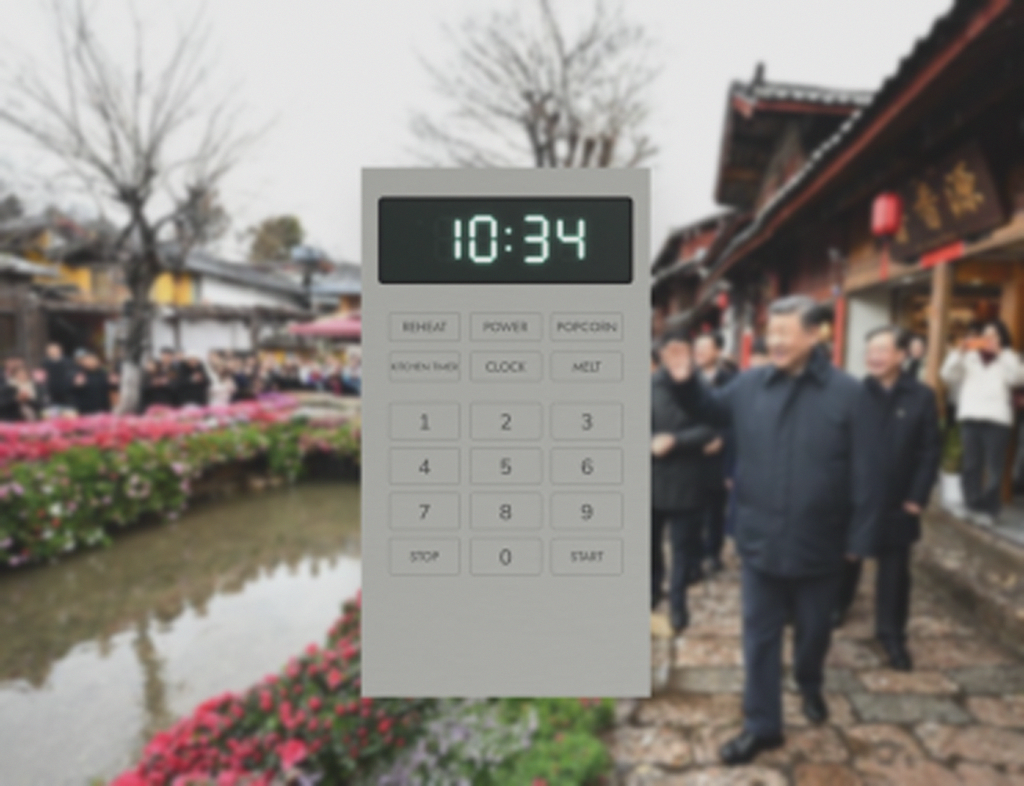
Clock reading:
10.34
